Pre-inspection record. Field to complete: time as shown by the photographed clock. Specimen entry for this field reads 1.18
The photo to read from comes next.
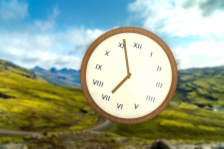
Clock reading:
6.56
